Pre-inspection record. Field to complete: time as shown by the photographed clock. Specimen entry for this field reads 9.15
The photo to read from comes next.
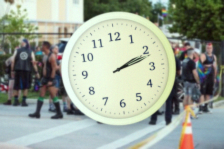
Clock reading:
2.12
